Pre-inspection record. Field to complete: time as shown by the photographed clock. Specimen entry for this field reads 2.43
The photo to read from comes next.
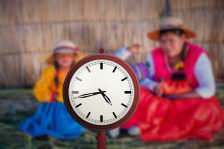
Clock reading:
4.43
